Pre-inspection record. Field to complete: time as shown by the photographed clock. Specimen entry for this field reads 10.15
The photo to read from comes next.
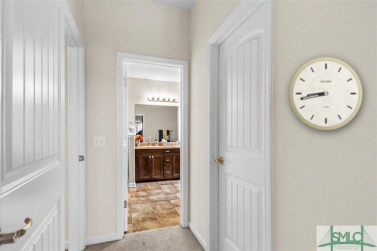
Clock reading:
8.43
